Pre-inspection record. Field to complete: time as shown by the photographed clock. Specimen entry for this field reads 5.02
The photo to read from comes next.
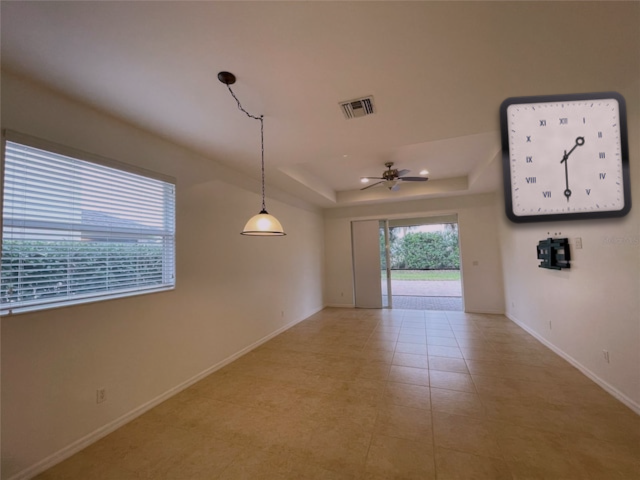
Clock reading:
1.30
